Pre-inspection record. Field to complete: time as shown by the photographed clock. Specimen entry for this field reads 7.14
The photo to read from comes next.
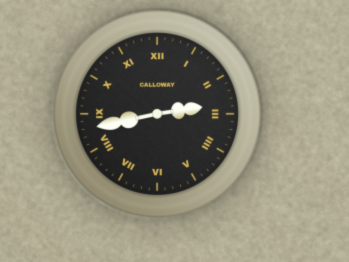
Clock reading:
2.43
